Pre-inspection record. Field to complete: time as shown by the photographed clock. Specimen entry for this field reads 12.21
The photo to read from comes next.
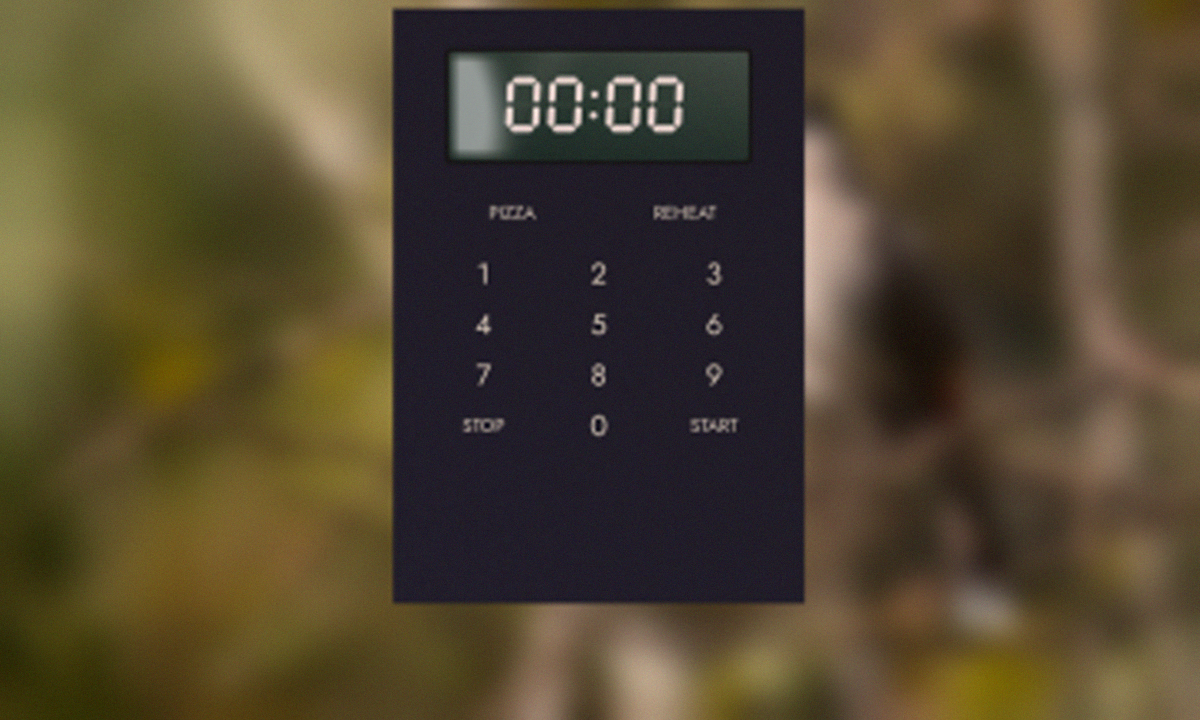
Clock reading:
0.00
